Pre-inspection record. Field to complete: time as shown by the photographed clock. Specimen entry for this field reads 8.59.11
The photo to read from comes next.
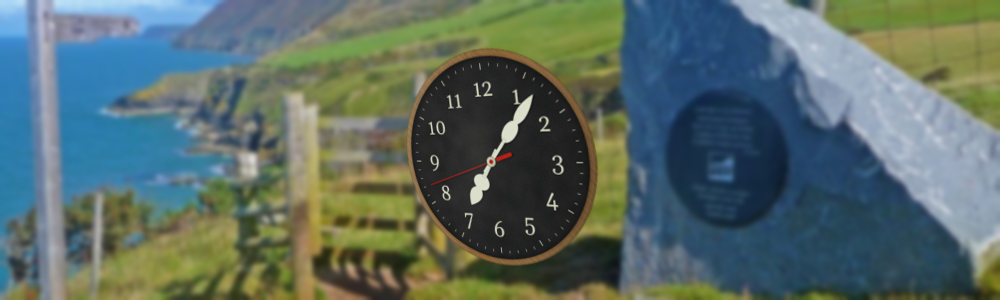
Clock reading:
7.06.42
